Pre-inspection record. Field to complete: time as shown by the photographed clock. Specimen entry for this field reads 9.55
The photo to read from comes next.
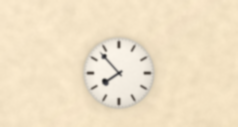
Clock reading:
7.53
